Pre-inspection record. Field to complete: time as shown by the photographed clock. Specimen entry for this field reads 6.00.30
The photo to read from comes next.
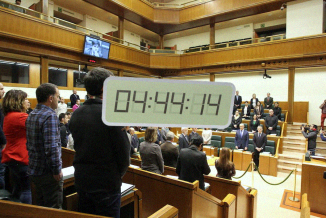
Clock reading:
4.44.14
